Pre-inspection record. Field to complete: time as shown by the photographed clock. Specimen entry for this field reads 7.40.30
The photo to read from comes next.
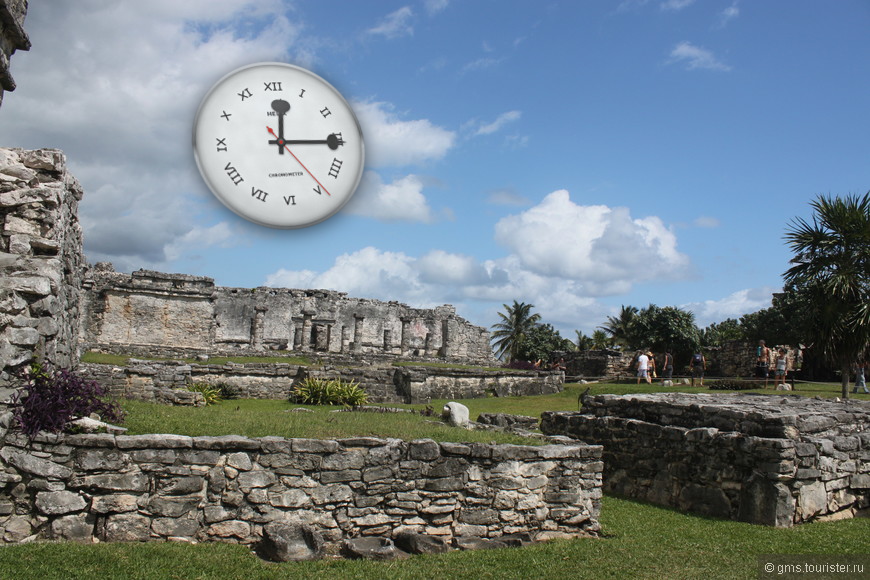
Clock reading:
12.15.24
